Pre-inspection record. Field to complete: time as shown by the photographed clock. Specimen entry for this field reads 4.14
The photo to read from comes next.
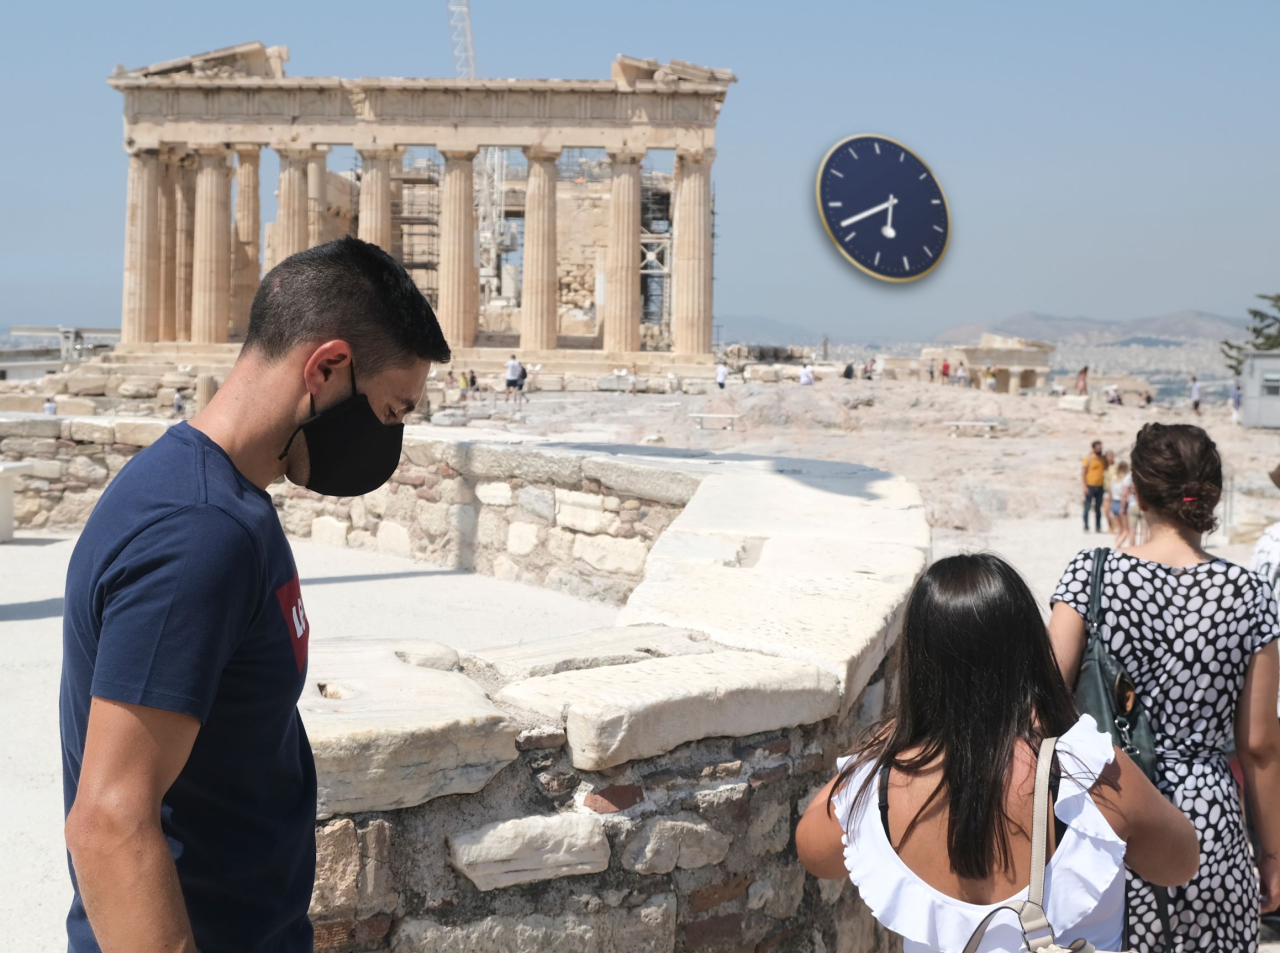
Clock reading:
6.42
